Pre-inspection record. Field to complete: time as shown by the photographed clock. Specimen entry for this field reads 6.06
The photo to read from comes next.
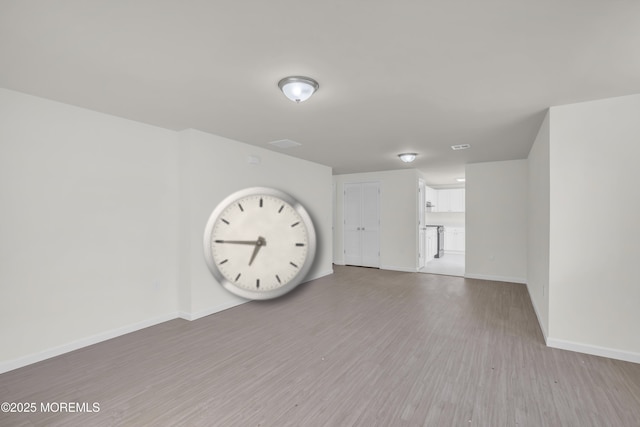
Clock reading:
6.45
